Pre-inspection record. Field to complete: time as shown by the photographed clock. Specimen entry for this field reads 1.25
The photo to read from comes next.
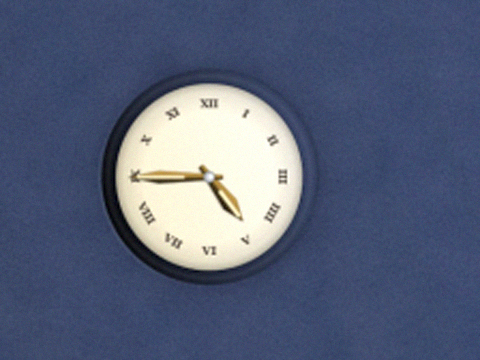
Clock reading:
4.45
